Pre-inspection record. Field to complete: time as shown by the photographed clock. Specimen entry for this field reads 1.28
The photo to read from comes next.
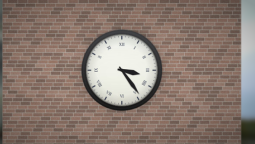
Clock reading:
3.24
